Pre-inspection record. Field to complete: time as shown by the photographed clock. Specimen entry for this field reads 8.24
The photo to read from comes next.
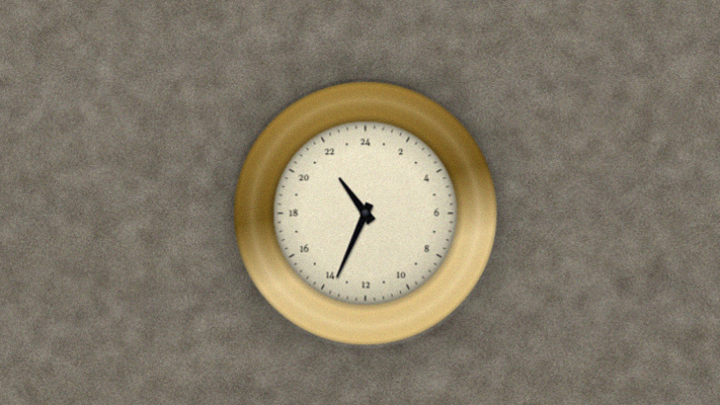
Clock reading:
21.34
